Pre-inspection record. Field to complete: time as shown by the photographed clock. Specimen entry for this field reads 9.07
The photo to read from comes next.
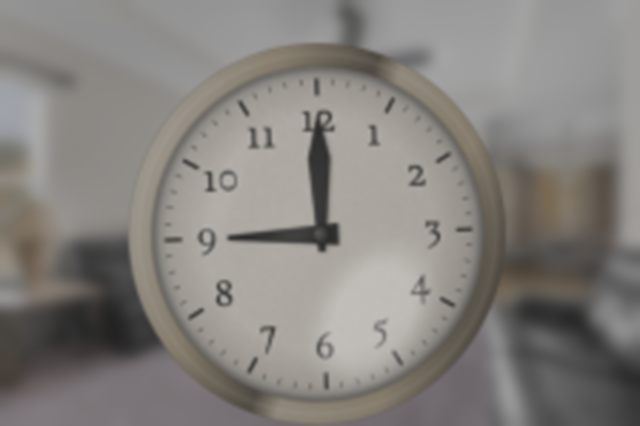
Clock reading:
9.00
